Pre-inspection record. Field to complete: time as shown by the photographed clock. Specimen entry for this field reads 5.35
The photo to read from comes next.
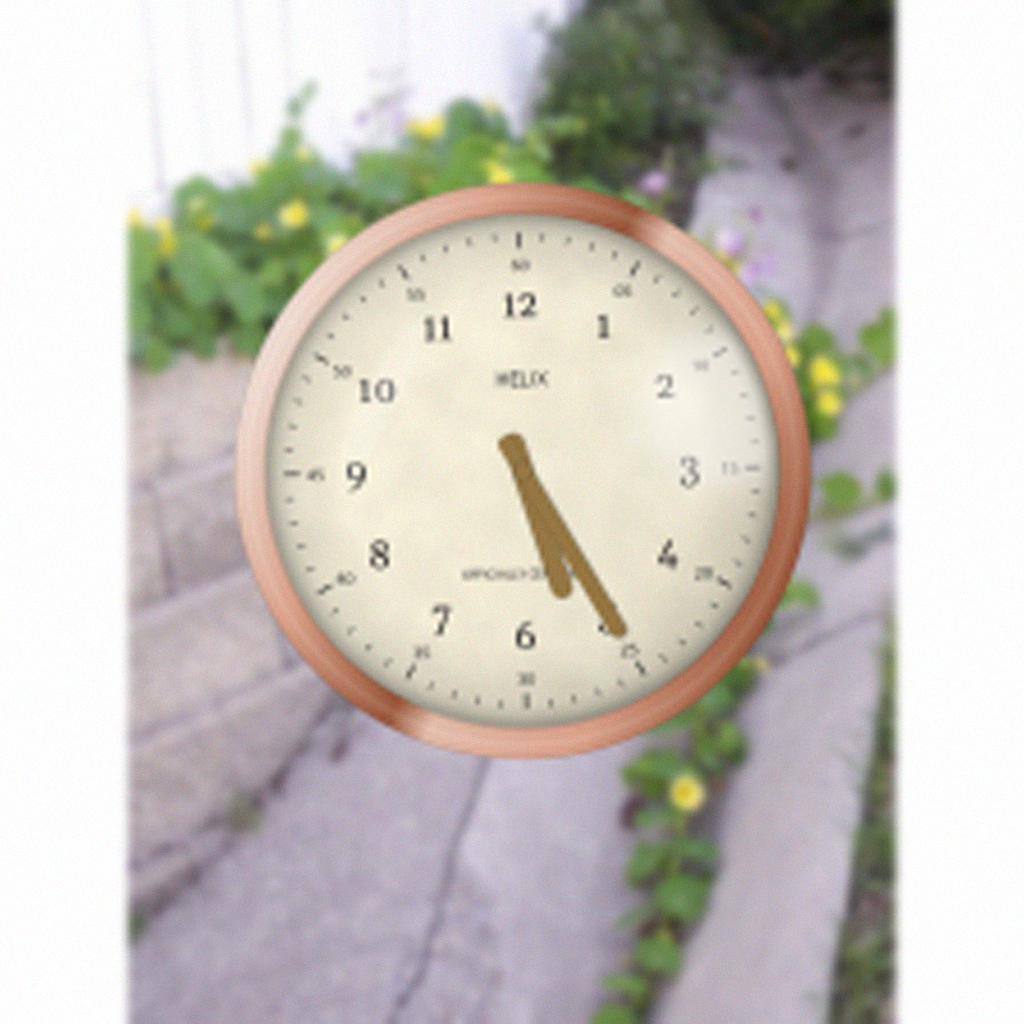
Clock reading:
5.25
